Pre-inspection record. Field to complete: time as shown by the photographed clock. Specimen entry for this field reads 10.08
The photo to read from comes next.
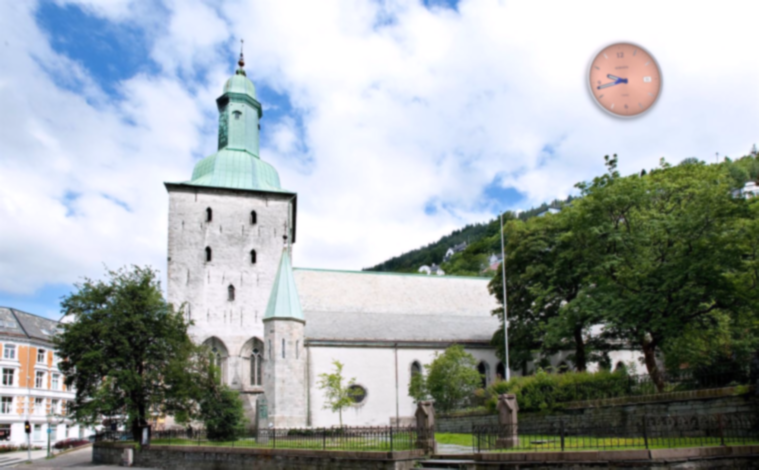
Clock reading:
9.43
